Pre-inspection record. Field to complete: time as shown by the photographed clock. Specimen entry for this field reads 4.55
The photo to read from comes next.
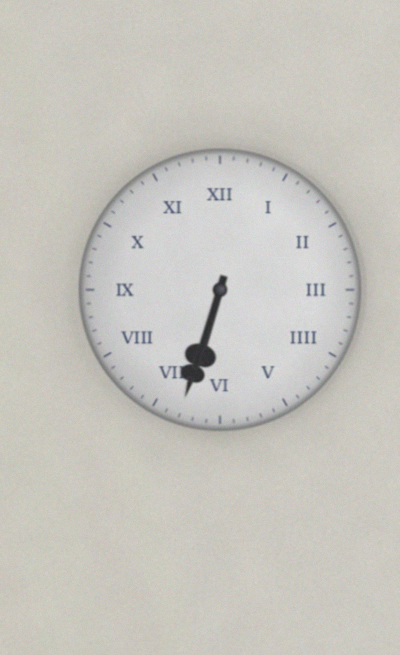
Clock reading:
6.33
